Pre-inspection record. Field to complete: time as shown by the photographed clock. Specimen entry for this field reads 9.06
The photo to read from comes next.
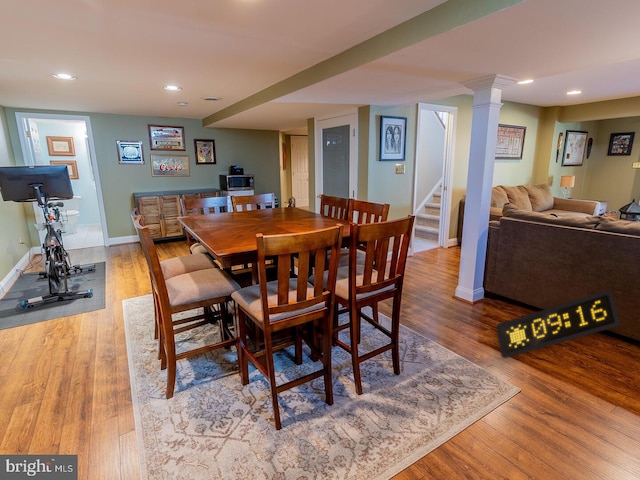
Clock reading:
9.16
